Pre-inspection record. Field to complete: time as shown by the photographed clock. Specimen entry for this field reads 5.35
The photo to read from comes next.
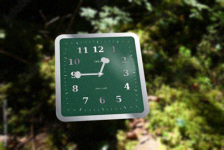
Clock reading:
12.45
